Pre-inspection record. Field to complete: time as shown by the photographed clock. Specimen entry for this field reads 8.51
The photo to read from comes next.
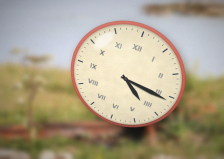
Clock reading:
4.16
